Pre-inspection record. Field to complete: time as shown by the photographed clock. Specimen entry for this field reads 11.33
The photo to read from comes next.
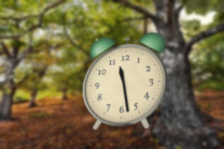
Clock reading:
11.28
